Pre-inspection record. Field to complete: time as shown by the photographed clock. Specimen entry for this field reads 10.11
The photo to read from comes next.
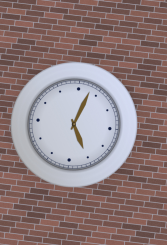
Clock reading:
5.03
